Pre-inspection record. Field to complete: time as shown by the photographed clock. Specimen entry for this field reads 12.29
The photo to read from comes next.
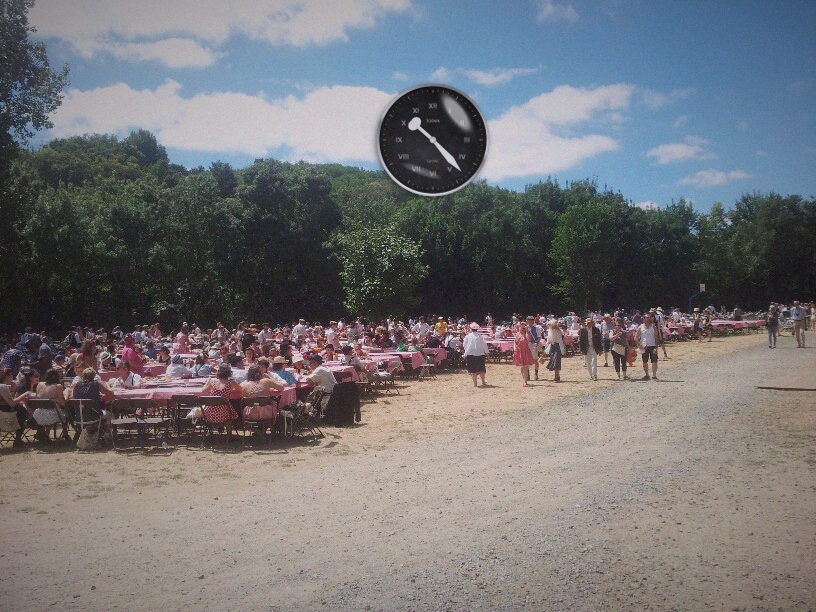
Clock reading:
10.23
